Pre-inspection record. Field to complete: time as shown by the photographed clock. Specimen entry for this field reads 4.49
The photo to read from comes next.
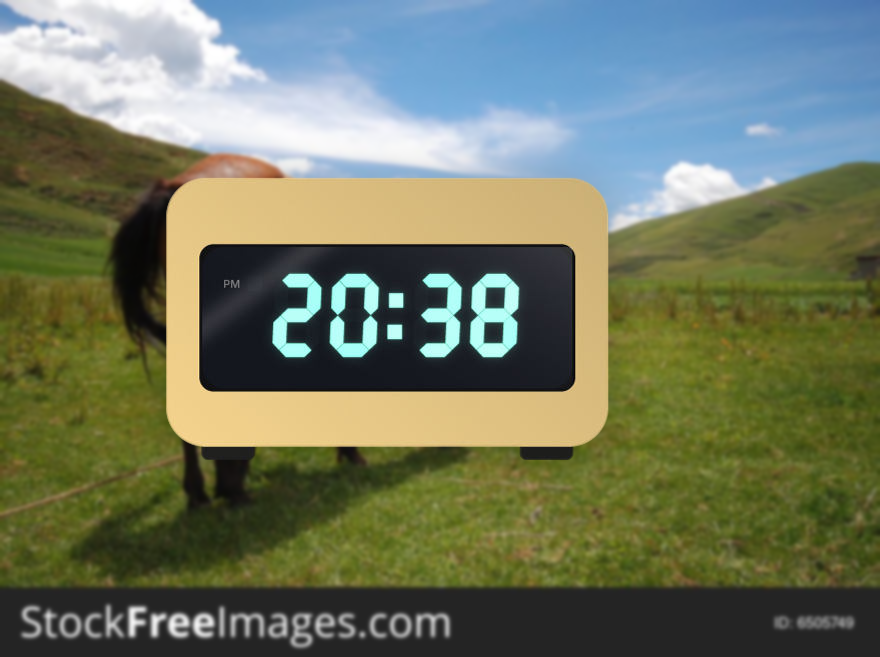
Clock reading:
20.38
